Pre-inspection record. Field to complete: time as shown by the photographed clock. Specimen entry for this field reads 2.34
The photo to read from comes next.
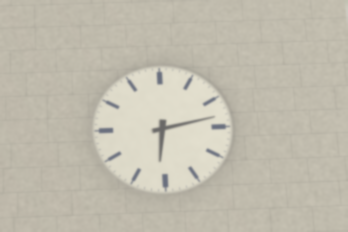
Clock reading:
6.13
